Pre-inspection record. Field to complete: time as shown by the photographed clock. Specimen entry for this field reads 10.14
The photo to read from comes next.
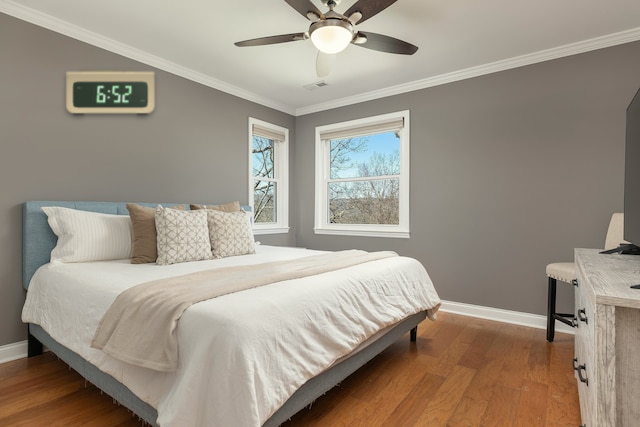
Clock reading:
6.52
